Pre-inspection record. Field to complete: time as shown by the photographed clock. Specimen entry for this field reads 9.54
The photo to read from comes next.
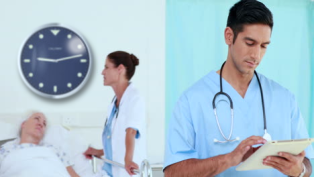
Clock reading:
9.13
